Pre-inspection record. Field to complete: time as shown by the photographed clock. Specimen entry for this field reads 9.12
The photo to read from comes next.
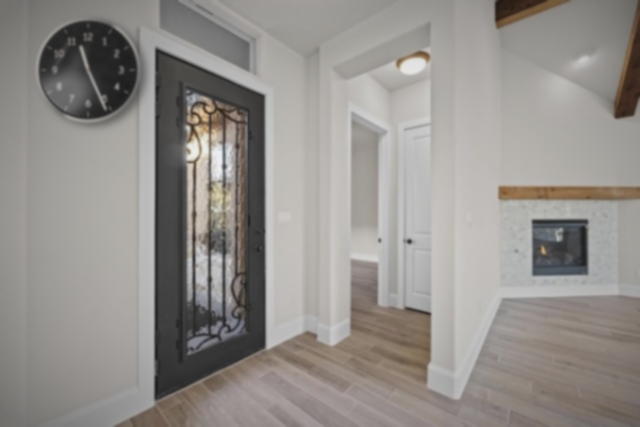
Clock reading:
11.26
